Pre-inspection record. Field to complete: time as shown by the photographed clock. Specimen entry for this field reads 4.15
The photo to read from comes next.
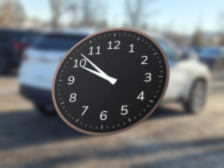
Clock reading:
9.52
